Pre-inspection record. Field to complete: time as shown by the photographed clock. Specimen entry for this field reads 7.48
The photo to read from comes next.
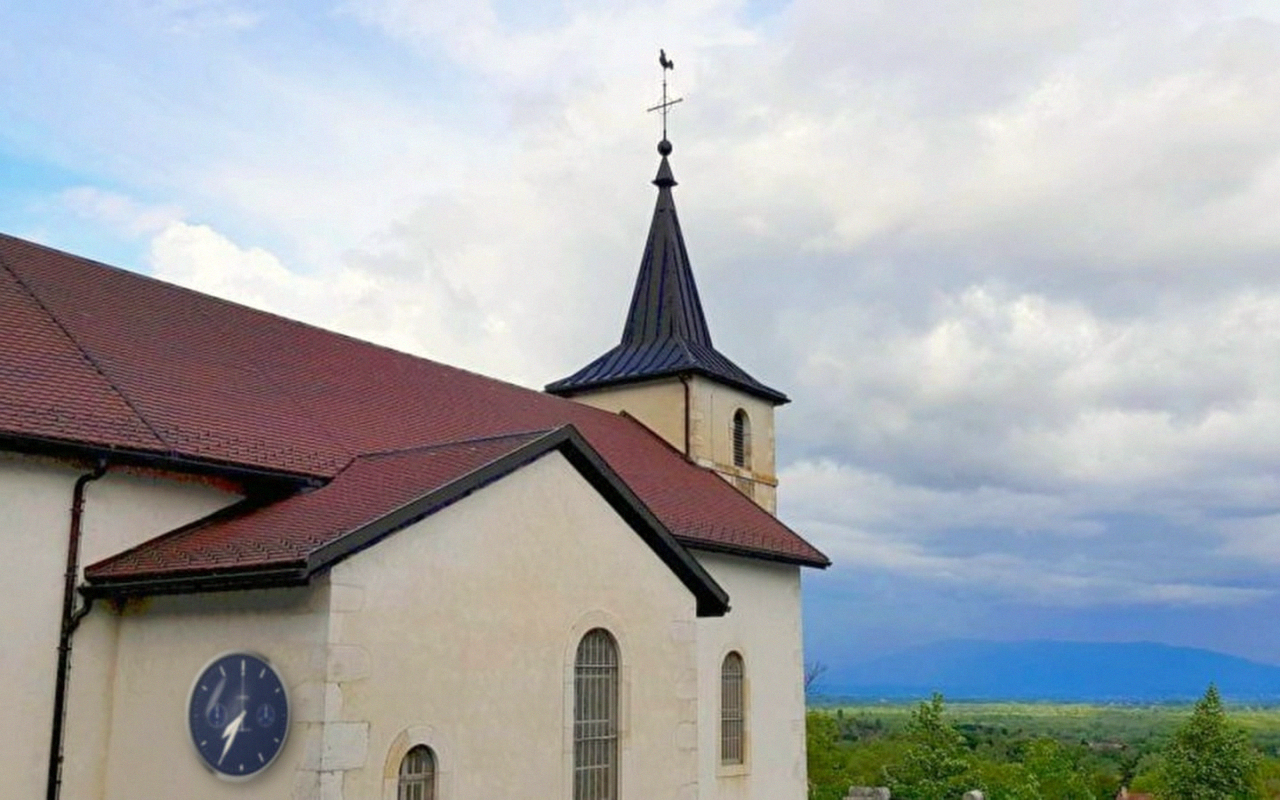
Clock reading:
7.35
